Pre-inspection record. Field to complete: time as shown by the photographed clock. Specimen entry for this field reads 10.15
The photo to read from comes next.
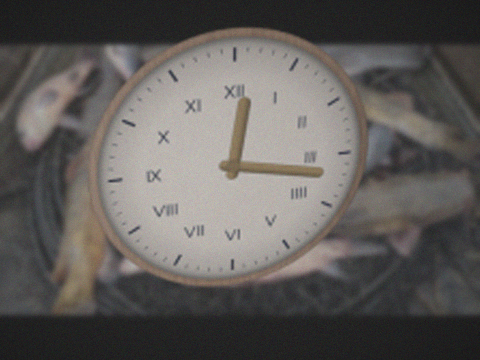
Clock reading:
12.17
